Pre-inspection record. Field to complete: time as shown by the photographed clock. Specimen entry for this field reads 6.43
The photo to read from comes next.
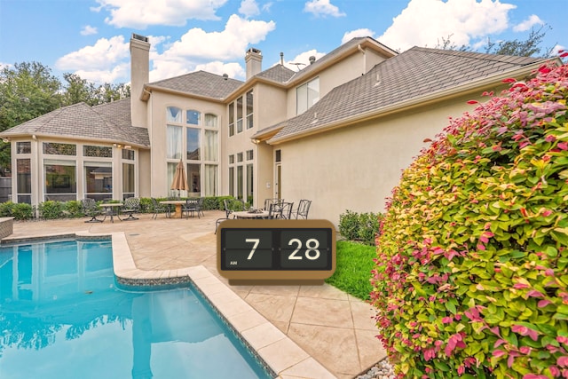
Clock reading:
7.28
